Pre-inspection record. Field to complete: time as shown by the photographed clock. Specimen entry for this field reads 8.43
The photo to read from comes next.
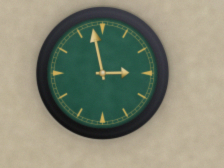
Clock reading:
2.58
